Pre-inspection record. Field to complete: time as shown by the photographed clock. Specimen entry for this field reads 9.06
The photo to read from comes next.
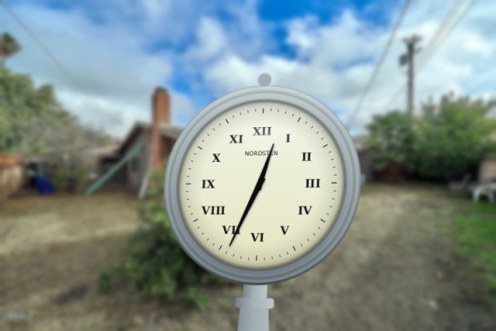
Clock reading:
12.34
